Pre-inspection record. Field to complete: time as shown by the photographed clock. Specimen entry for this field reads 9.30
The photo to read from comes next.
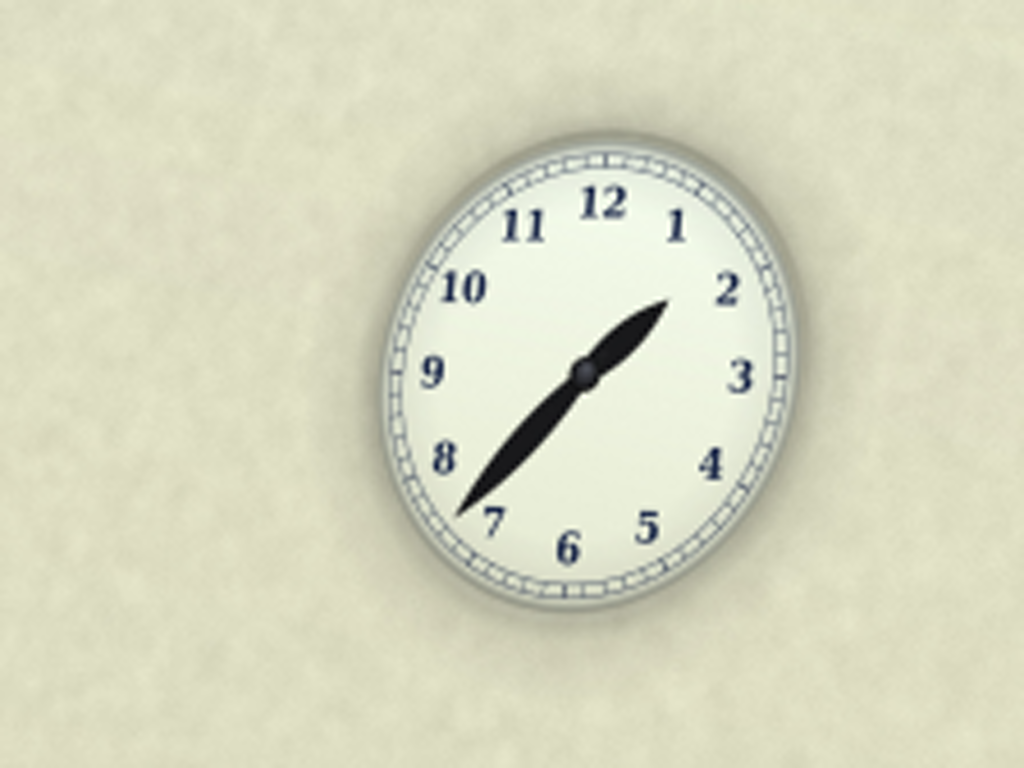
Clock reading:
1.37
